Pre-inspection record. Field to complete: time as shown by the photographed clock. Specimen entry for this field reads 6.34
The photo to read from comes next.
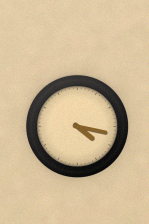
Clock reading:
4.17
